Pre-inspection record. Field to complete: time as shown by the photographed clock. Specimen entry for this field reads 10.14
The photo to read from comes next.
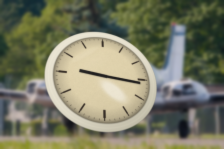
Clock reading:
9.16
